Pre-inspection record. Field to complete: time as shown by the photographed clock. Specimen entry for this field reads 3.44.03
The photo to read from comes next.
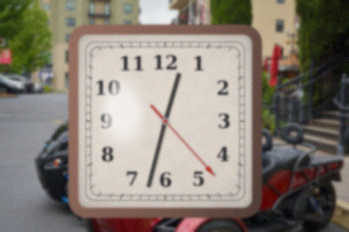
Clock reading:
12.32.23
